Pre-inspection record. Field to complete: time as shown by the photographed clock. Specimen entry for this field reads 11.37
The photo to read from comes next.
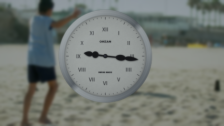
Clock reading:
9.16
